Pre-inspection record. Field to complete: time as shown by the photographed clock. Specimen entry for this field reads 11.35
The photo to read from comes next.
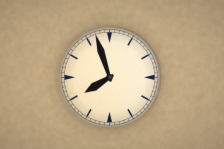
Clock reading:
7.57
